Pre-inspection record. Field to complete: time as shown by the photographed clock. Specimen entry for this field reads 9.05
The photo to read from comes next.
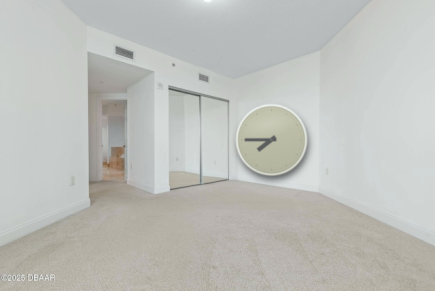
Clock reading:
7.45
